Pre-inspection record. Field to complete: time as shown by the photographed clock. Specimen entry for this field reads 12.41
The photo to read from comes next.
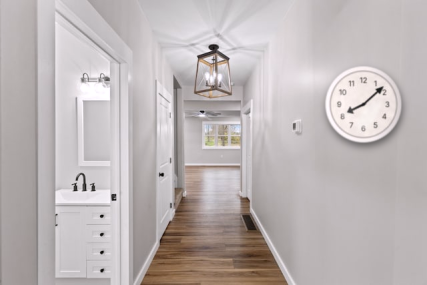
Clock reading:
8.08
